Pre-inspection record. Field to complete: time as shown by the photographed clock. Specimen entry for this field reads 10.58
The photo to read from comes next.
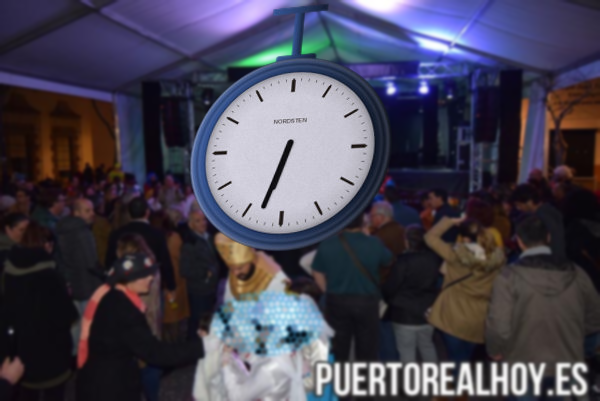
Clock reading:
6.33
